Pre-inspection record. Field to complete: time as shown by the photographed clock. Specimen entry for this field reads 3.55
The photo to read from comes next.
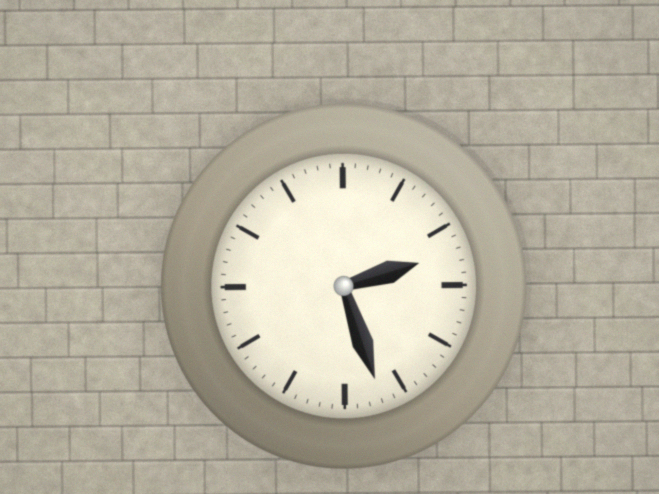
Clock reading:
2.27
